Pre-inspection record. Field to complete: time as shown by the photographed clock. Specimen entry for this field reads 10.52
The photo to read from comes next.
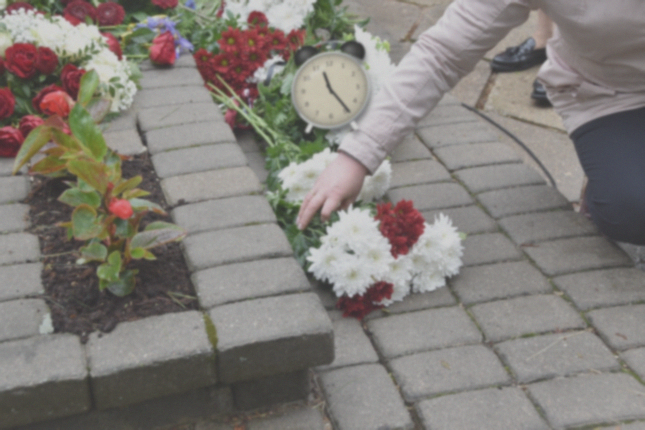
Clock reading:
11.24
